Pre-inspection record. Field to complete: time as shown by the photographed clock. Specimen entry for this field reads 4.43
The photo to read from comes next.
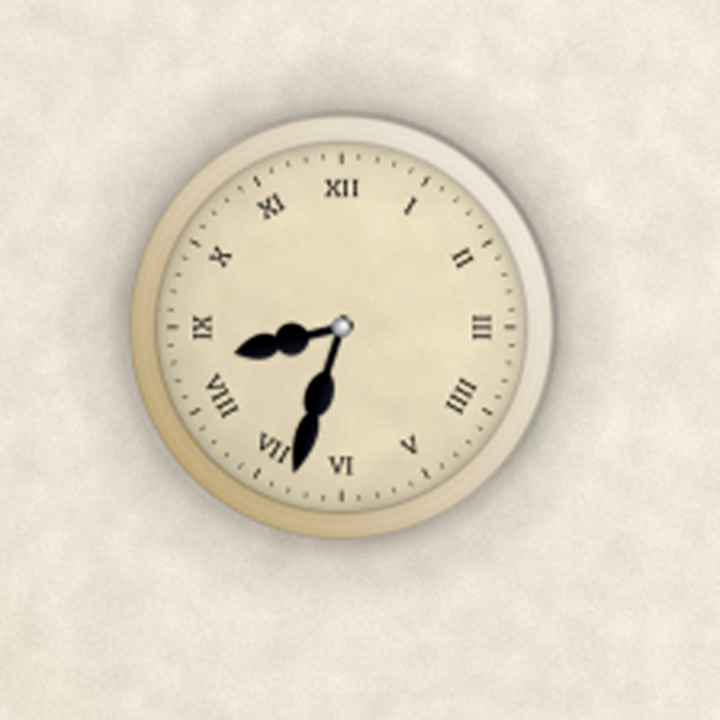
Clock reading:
8.33
